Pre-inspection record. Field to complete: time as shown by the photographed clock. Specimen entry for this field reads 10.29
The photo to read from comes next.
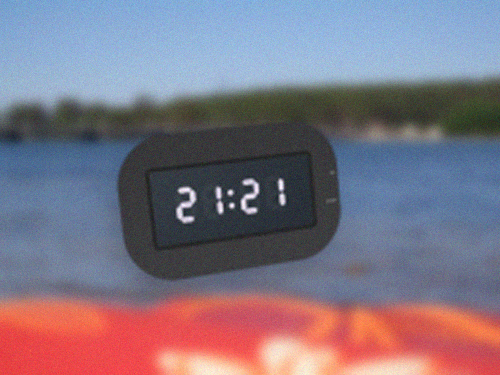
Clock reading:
21.21
